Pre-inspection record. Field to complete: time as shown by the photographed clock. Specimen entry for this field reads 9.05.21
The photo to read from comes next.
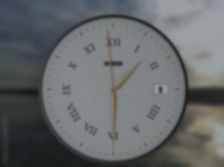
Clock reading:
1.29.59
